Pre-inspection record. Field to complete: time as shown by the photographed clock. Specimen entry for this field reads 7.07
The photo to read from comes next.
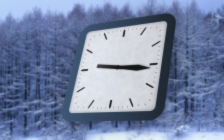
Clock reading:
9.16
